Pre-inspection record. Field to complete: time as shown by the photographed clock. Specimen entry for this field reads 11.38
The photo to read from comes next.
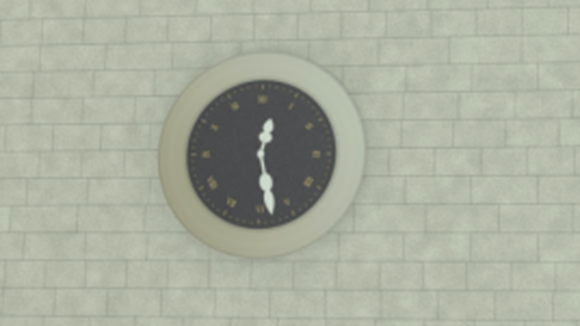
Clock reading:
12.28
